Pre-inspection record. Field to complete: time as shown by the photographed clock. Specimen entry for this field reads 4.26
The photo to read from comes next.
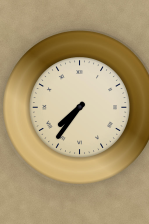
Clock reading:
7.36
